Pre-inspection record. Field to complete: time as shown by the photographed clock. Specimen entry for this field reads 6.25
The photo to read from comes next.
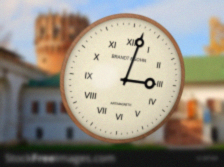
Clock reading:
3.02
